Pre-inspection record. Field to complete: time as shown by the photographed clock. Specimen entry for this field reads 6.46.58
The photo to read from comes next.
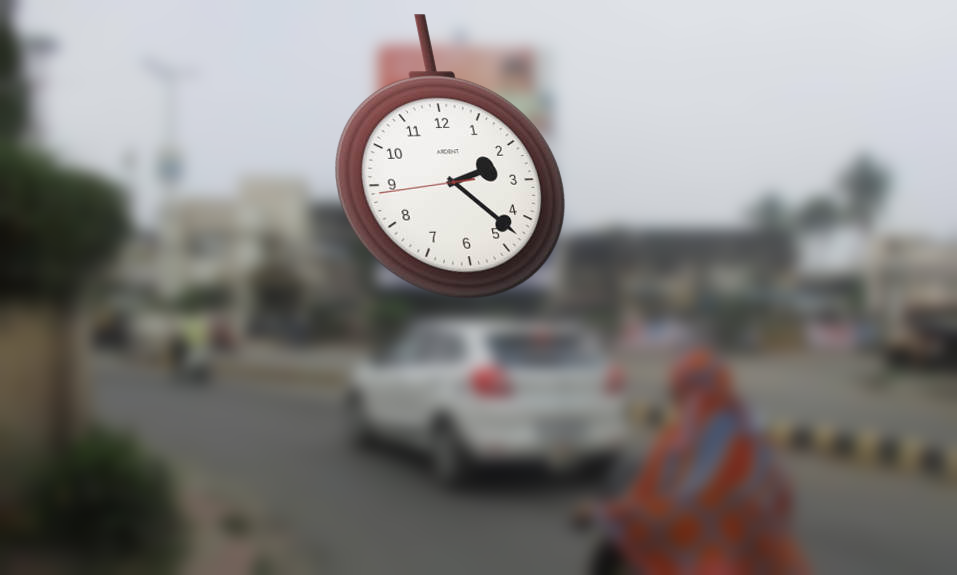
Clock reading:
2.22.44
